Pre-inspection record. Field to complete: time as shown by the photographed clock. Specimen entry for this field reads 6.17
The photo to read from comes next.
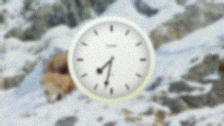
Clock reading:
7.32
